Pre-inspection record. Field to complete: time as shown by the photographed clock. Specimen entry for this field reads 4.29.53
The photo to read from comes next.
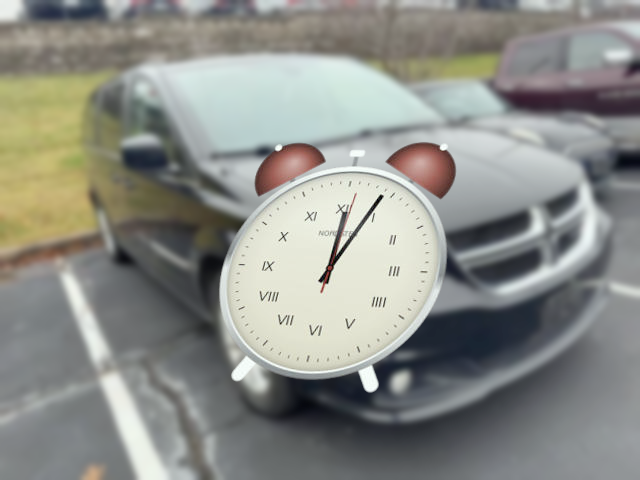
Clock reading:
12.04.01
